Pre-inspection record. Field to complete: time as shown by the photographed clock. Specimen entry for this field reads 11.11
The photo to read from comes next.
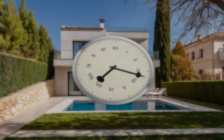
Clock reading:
7.17
